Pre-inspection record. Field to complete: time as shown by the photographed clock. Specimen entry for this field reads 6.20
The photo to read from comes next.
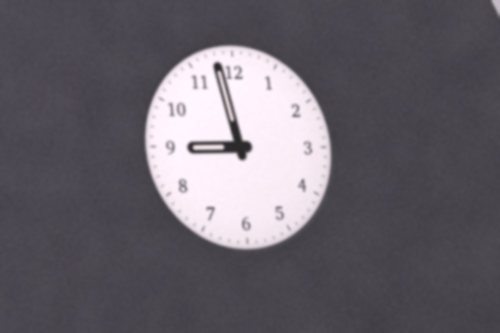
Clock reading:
8.58
